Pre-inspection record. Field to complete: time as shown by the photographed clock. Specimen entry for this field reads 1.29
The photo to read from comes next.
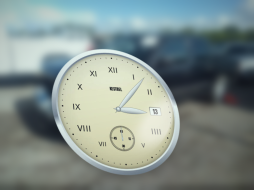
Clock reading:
3.07
